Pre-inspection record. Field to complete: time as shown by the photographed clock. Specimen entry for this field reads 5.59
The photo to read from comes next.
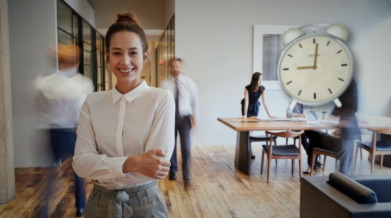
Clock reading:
9.01
